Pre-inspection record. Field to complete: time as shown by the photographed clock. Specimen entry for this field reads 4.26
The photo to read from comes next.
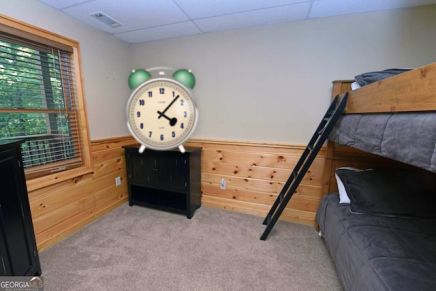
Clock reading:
4.07
